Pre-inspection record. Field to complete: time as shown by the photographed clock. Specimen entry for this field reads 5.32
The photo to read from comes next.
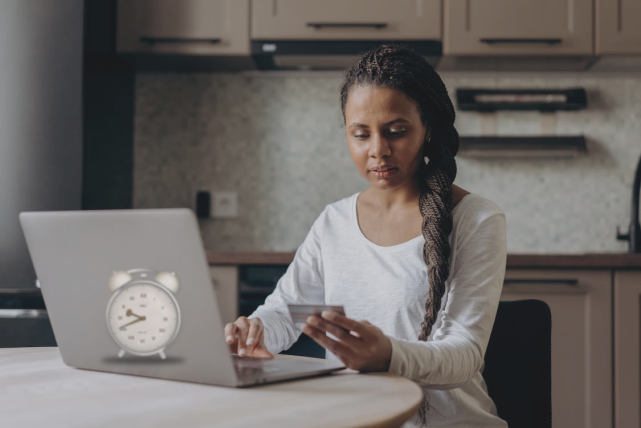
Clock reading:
9.41
